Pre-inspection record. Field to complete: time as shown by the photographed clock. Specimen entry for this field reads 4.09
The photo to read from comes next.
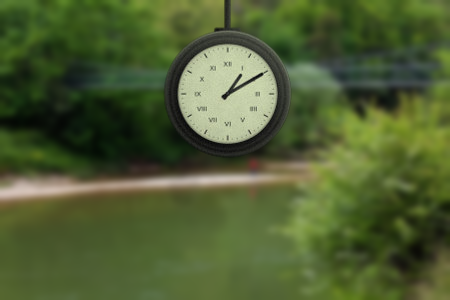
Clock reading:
1.10
